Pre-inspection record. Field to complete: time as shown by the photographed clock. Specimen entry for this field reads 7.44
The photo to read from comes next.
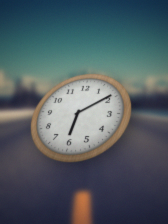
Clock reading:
6.09
